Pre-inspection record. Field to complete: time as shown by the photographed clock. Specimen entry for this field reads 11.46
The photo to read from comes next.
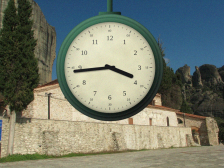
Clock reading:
3.44
